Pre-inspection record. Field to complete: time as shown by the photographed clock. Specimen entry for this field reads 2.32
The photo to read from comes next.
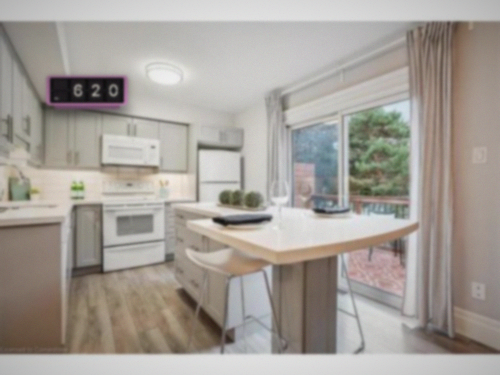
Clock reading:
6.20
